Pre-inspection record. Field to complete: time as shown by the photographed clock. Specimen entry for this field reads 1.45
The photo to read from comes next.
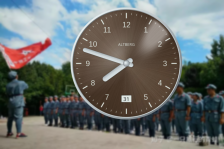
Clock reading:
7.48
